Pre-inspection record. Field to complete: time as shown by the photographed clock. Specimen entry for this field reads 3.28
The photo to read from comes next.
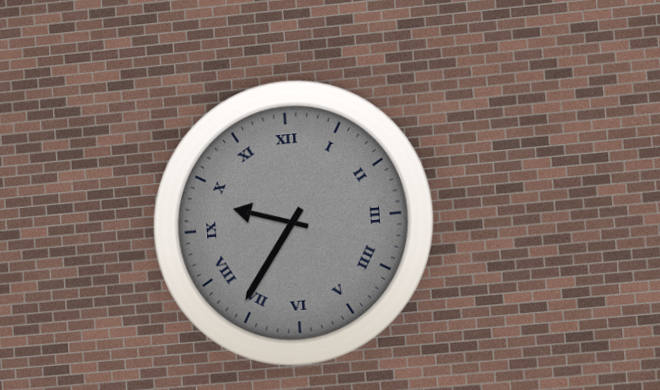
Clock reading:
9.36
